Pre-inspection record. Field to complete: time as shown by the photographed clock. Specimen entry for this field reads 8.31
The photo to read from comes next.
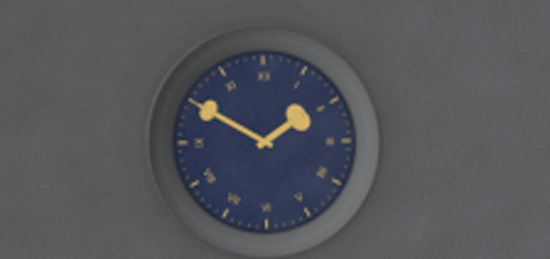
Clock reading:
1.50
